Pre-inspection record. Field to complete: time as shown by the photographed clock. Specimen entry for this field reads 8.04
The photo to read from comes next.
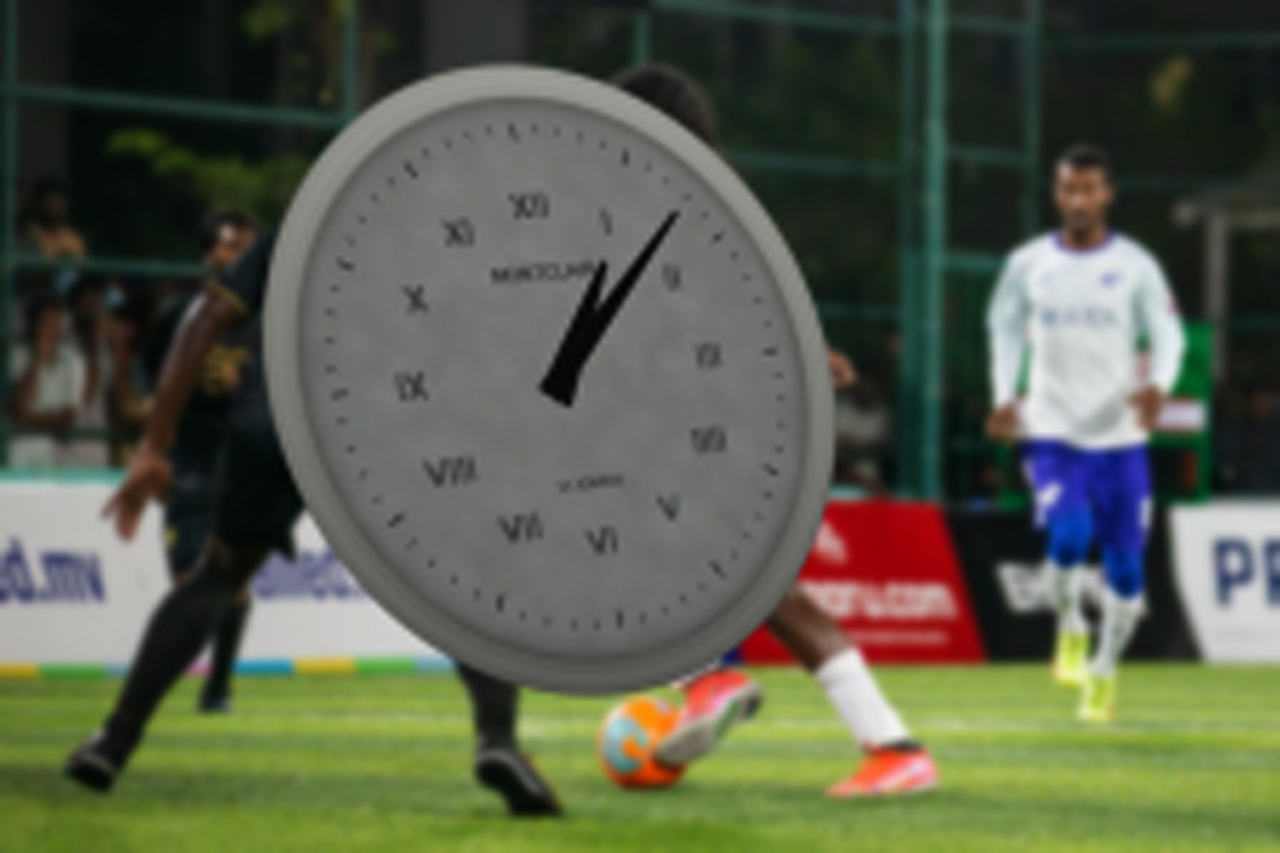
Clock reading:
1.08
